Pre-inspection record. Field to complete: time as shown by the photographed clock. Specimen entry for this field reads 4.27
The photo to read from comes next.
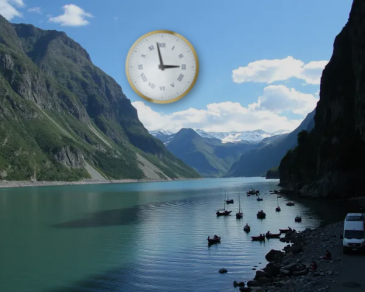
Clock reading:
2.58
